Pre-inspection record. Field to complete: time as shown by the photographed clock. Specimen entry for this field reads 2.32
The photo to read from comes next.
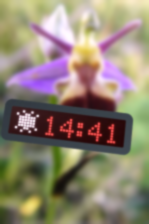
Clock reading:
14.41
